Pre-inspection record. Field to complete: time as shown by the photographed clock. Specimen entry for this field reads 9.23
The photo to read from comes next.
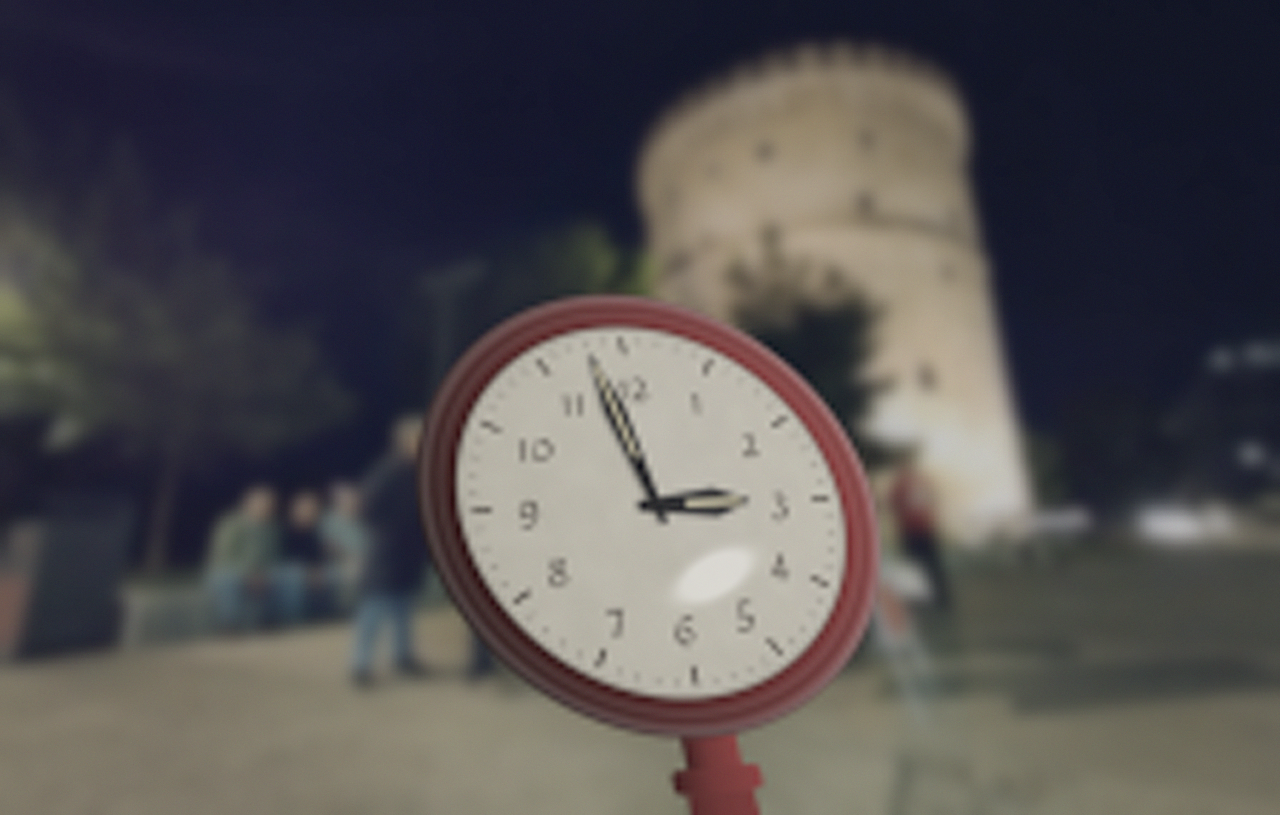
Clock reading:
2.58
